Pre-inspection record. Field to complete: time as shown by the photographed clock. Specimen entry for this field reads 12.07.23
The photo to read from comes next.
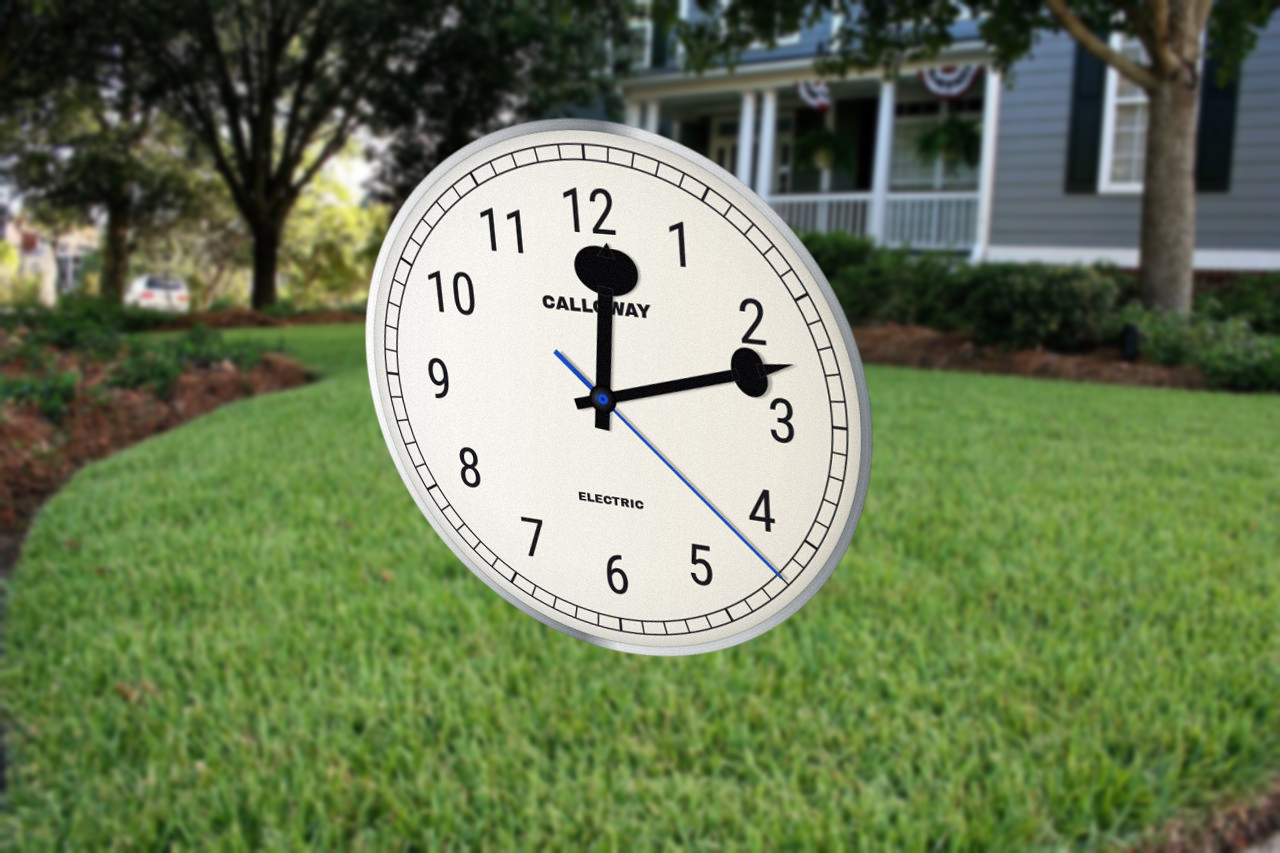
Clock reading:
12.12.22
